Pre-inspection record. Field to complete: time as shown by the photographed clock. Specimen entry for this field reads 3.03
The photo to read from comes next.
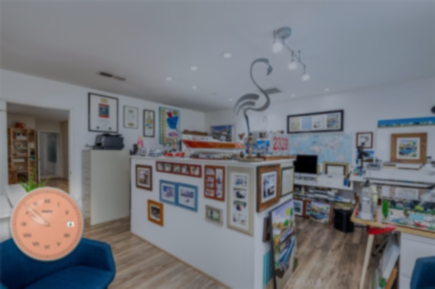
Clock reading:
9.52
